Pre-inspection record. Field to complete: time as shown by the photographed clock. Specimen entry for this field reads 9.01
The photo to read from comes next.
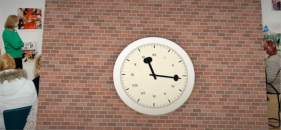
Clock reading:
11.16
